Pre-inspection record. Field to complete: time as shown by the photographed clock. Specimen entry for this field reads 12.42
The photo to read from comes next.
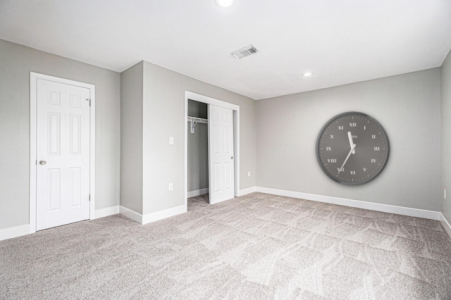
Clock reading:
11.35
